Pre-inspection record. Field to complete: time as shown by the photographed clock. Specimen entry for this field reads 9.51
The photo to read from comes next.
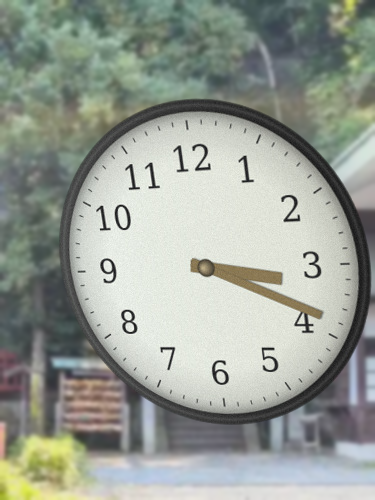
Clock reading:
3.19
